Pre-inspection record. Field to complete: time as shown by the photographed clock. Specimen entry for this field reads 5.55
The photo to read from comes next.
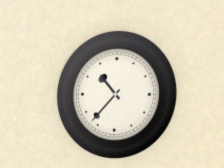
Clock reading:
10.37
